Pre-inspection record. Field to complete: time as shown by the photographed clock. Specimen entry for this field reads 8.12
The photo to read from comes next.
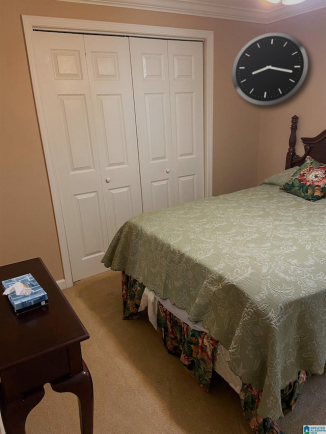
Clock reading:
8.17
